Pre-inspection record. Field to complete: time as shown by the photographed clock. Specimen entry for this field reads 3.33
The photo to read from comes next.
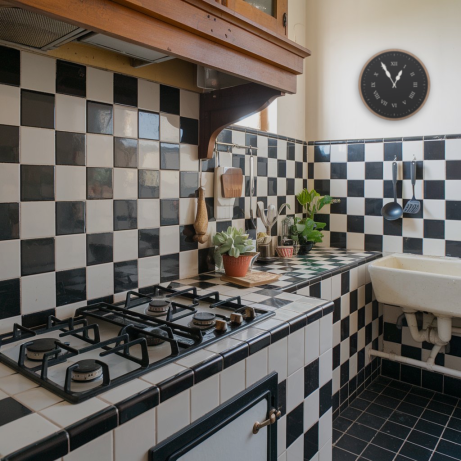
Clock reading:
12.55
